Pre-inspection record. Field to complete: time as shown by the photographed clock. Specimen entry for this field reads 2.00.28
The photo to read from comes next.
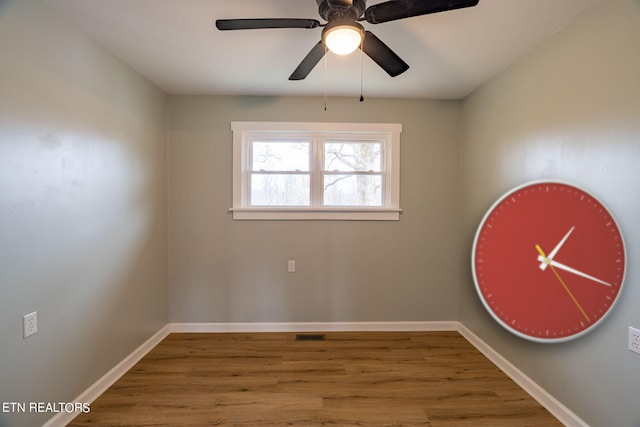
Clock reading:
1.18.24
